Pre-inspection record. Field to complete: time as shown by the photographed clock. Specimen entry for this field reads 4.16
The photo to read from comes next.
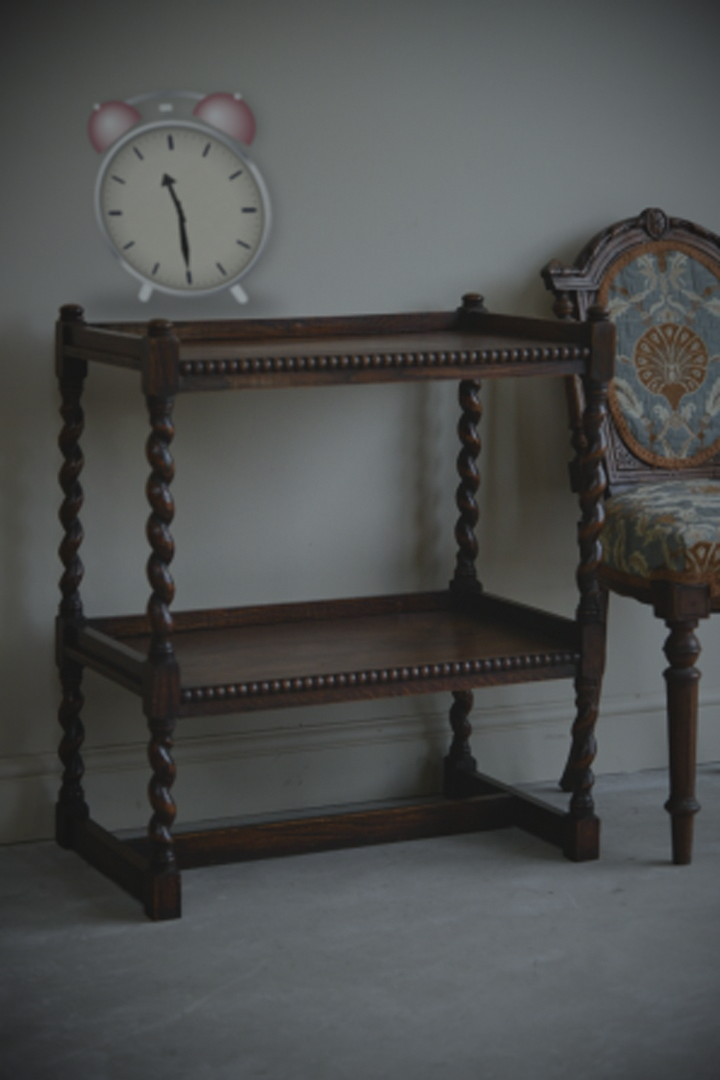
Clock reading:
11.30
